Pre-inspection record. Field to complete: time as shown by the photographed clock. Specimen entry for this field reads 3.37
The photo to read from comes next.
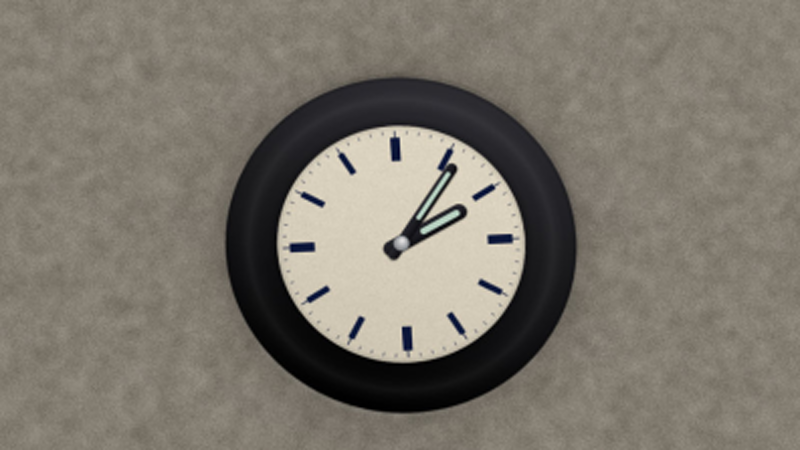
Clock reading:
2.06
